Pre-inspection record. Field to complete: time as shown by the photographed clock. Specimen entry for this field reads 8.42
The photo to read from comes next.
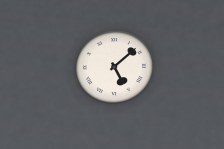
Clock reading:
5.08
